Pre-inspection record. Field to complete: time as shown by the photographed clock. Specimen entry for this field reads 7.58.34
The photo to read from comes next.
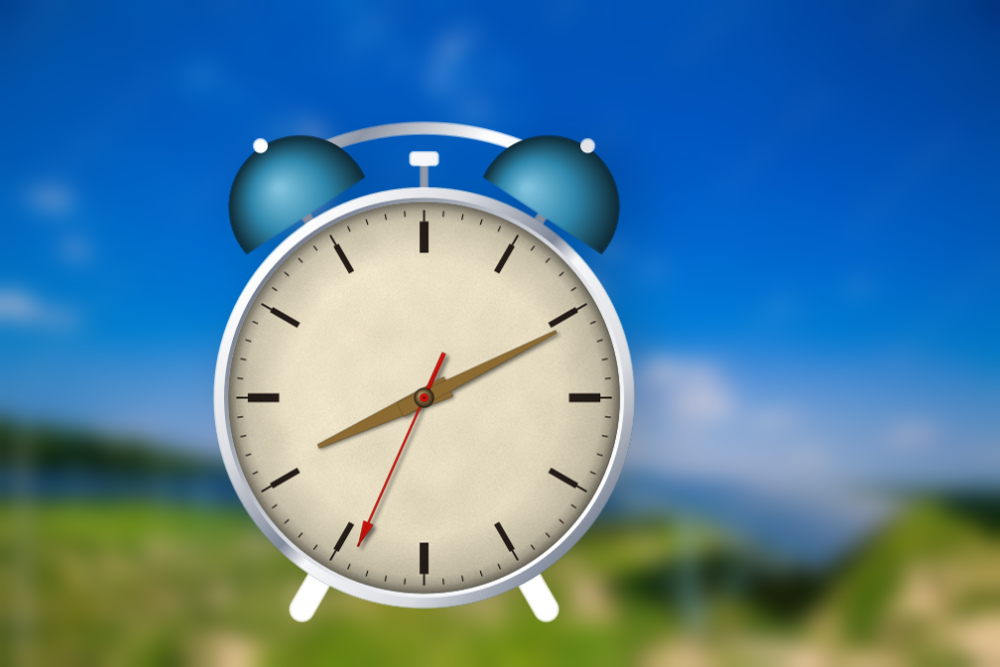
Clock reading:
8.10.34
